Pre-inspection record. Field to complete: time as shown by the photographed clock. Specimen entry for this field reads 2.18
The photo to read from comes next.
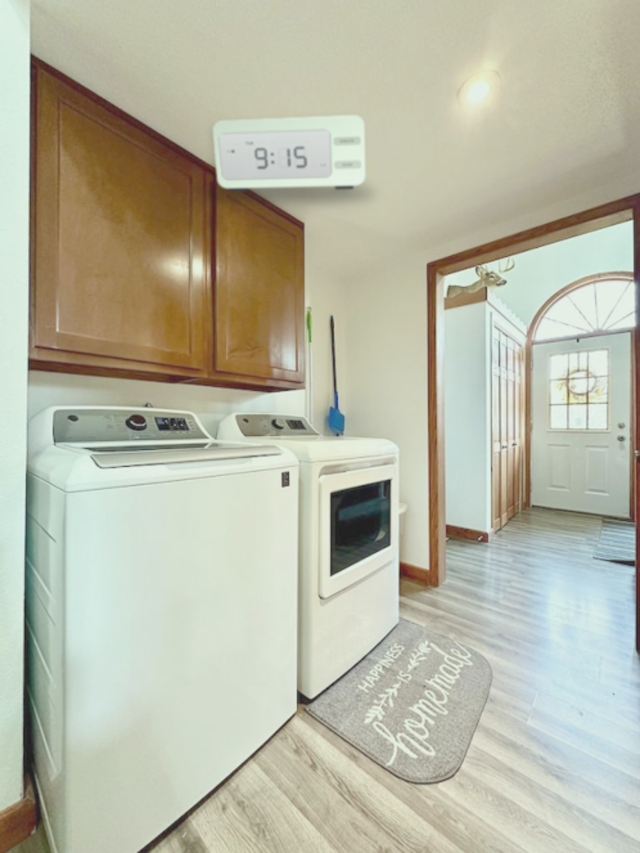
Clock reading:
9.15
